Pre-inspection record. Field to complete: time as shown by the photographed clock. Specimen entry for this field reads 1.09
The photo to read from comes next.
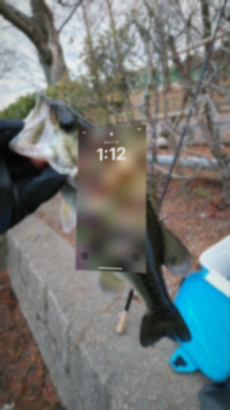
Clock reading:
1.12
